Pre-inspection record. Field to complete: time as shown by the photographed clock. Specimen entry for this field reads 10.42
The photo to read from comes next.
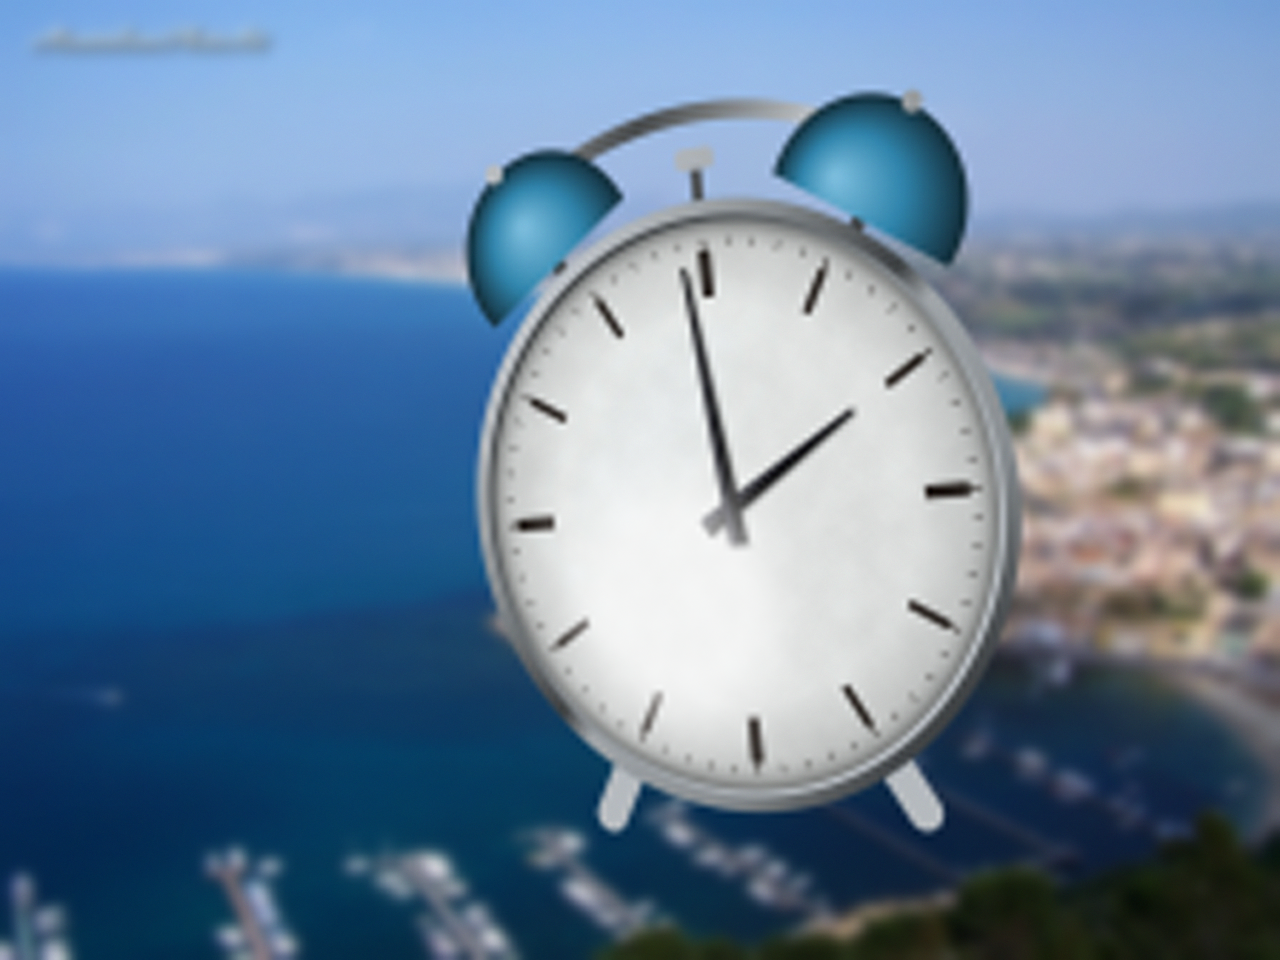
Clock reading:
1.59
